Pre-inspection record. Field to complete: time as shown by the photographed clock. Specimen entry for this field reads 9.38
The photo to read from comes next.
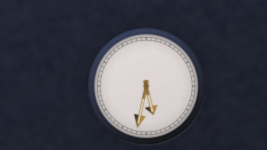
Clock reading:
5.32
